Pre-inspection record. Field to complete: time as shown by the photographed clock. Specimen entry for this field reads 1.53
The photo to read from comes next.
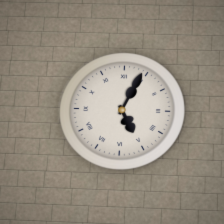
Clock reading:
5.04
